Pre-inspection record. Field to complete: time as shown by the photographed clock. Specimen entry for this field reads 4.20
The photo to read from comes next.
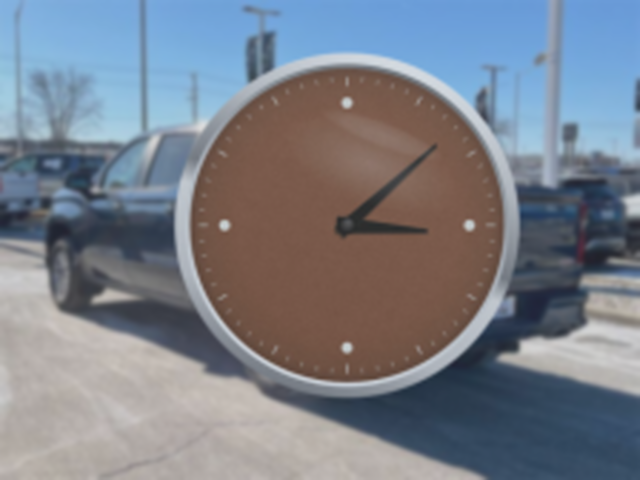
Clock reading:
3.08
